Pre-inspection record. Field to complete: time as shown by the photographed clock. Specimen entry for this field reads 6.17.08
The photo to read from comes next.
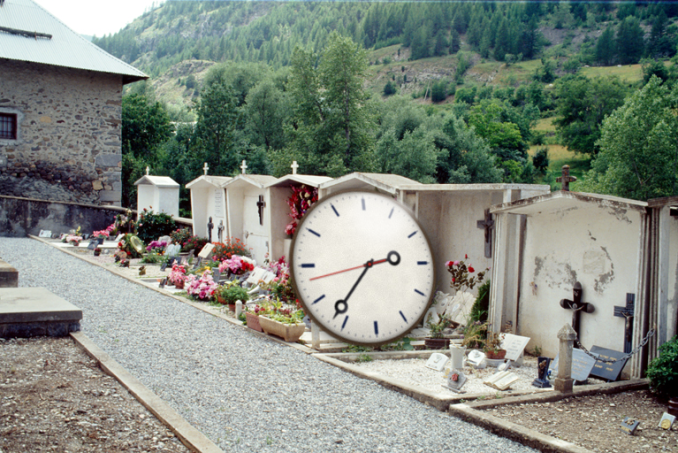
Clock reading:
2.36.43
